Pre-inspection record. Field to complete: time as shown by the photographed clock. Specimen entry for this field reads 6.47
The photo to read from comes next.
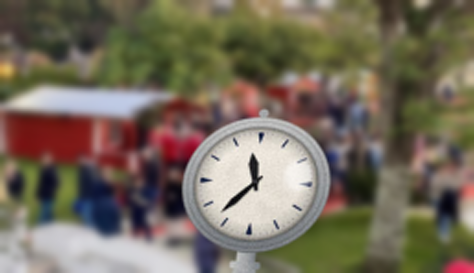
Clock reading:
11.37
